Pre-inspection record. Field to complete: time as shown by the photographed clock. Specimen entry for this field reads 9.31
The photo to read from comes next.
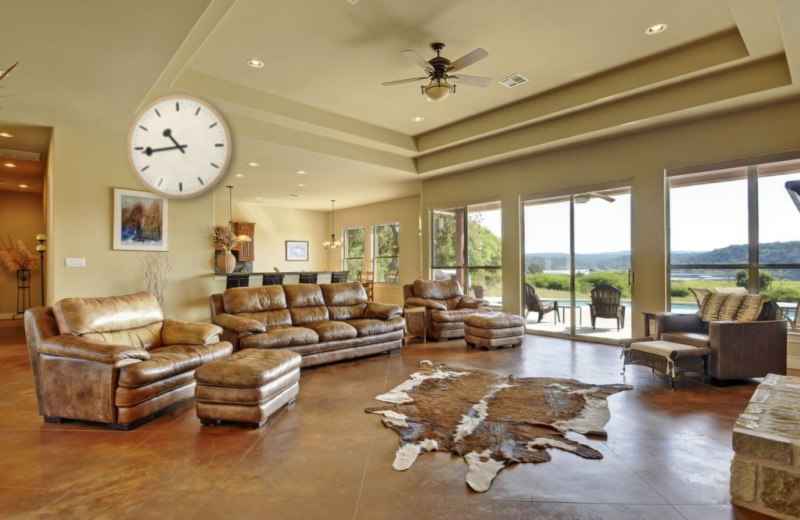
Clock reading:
10.44
